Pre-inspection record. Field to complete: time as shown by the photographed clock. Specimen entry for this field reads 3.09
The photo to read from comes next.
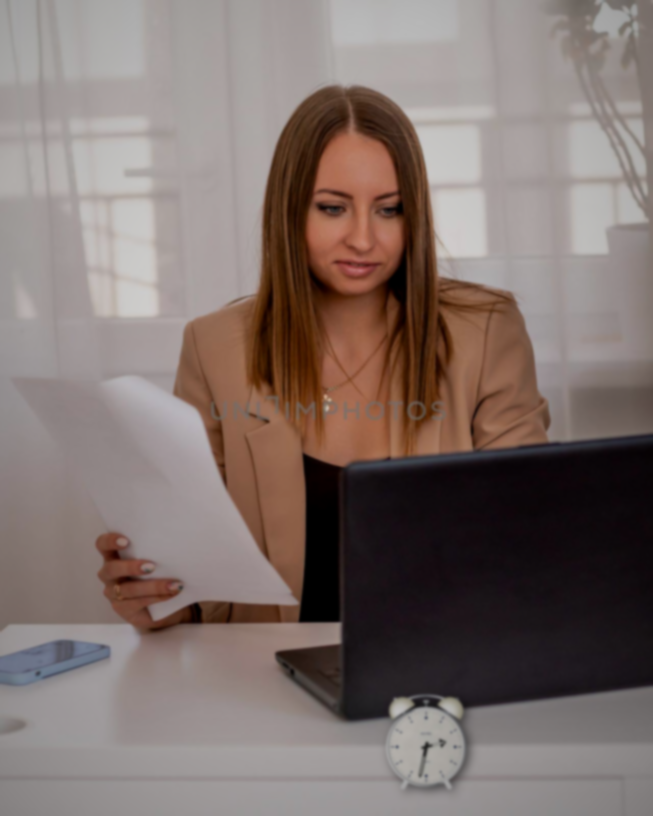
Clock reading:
2.32
